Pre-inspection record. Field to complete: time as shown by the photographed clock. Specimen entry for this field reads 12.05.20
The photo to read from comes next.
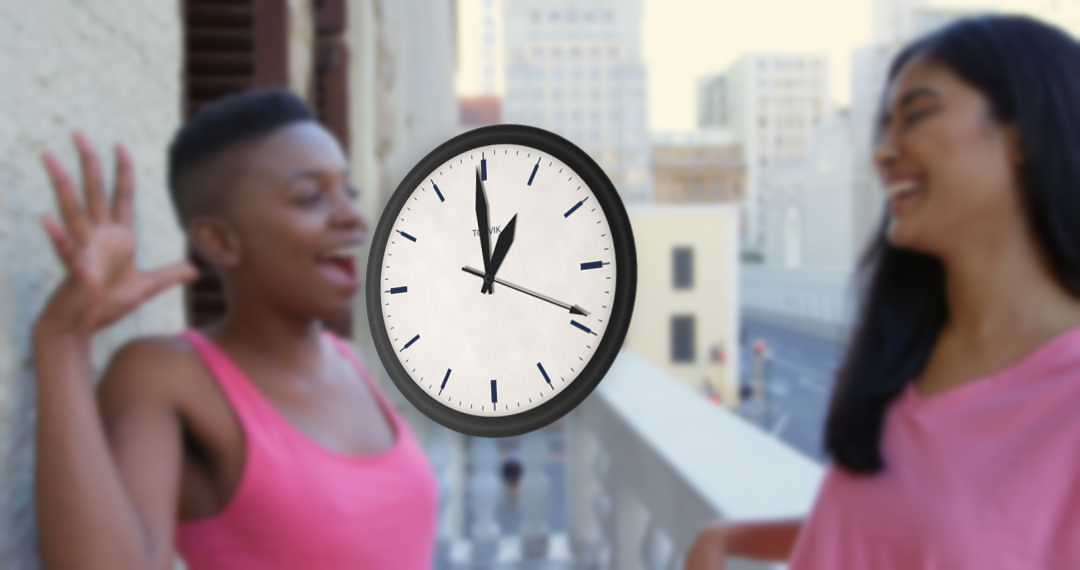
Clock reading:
12.59.19
